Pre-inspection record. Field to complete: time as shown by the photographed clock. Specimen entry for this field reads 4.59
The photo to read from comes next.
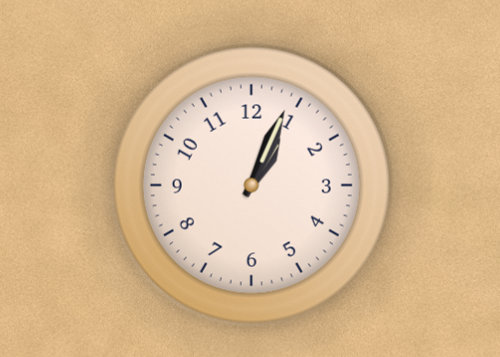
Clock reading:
1.04
